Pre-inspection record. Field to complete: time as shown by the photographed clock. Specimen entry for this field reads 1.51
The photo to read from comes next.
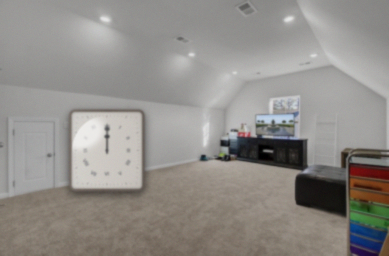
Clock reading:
12.00
